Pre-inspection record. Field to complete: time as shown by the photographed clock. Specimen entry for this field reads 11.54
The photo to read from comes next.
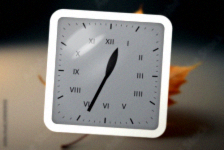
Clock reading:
12.34
